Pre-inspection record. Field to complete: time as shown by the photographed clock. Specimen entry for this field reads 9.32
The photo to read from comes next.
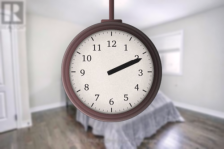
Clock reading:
2.11
